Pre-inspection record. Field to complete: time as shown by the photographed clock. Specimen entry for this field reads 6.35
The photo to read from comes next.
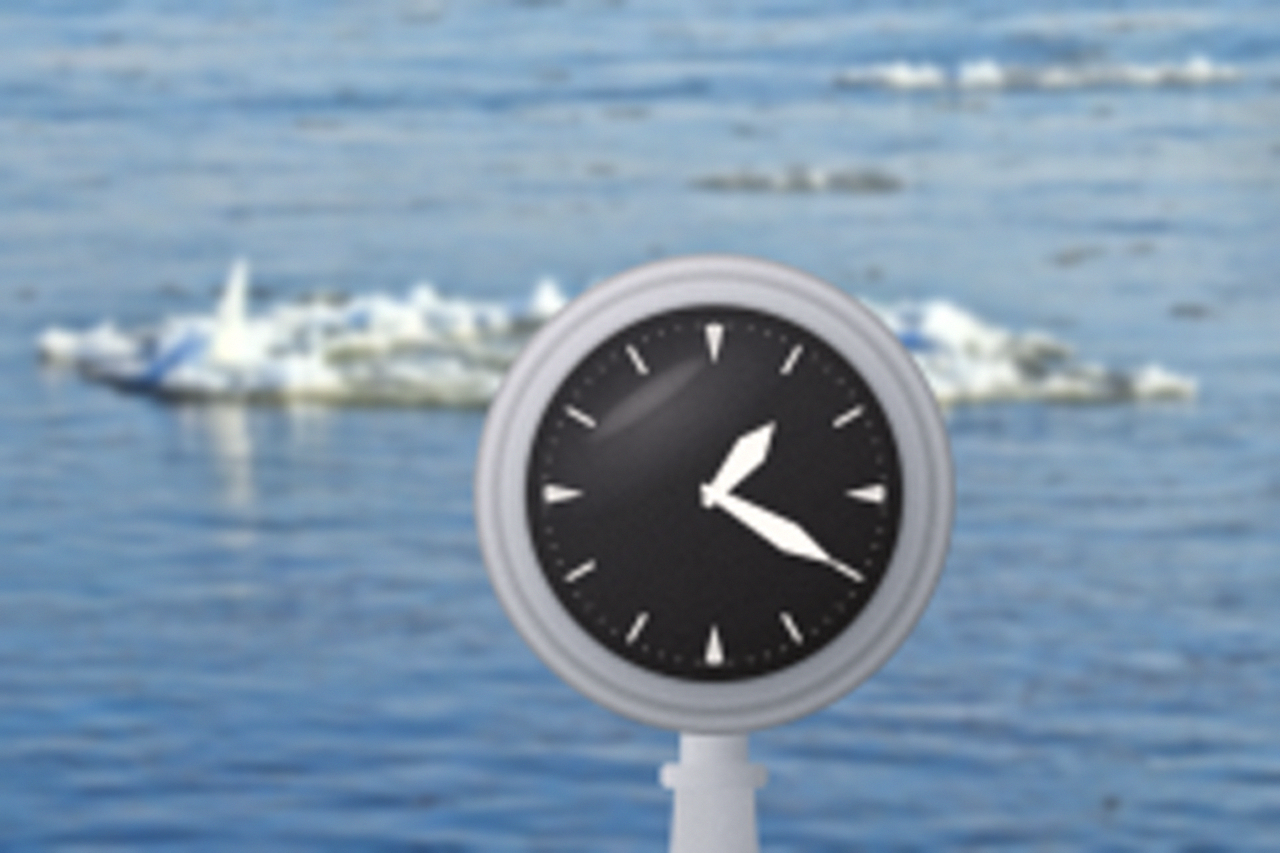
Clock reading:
1.20
